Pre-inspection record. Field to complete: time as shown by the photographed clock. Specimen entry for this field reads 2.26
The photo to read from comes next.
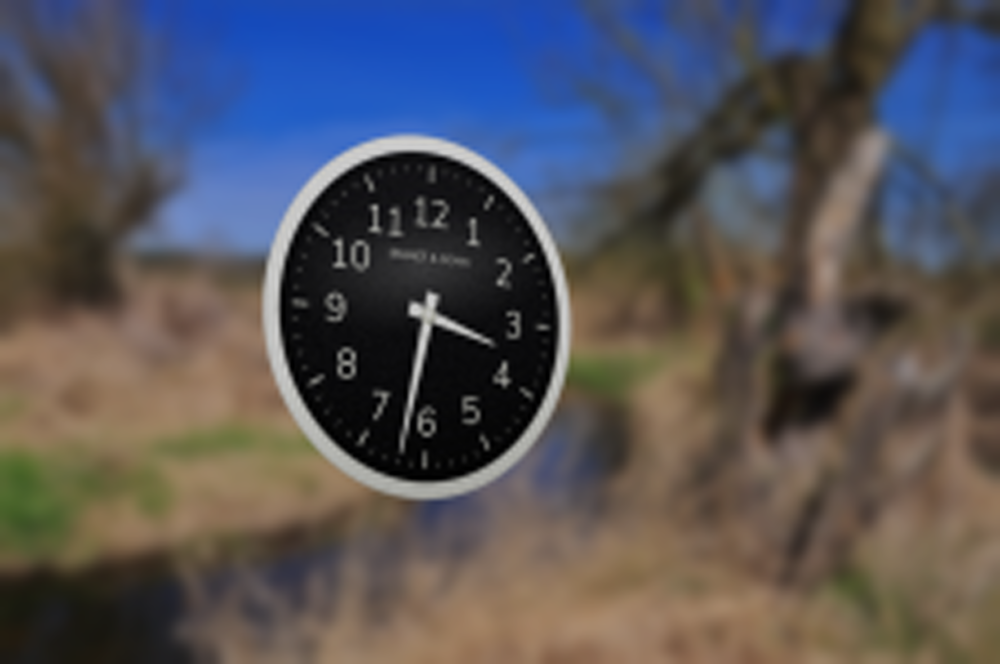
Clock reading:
3.32
